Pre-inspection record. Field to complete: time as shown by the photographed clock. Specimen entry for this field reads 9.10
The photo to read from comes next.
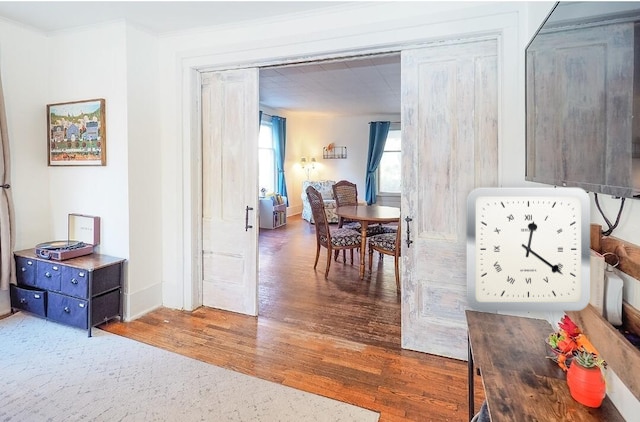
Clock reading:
12.21
